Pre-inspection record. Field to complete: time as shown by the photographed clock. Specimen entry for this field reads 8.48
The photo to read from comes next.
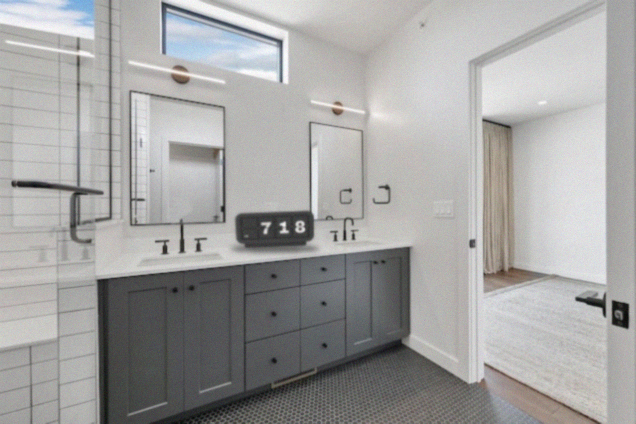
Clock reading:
7.18
